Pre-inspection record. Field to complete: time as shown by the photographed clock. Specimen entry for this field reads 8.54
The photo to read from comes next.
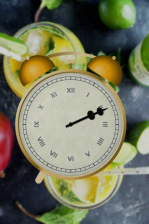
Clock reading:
2.11
